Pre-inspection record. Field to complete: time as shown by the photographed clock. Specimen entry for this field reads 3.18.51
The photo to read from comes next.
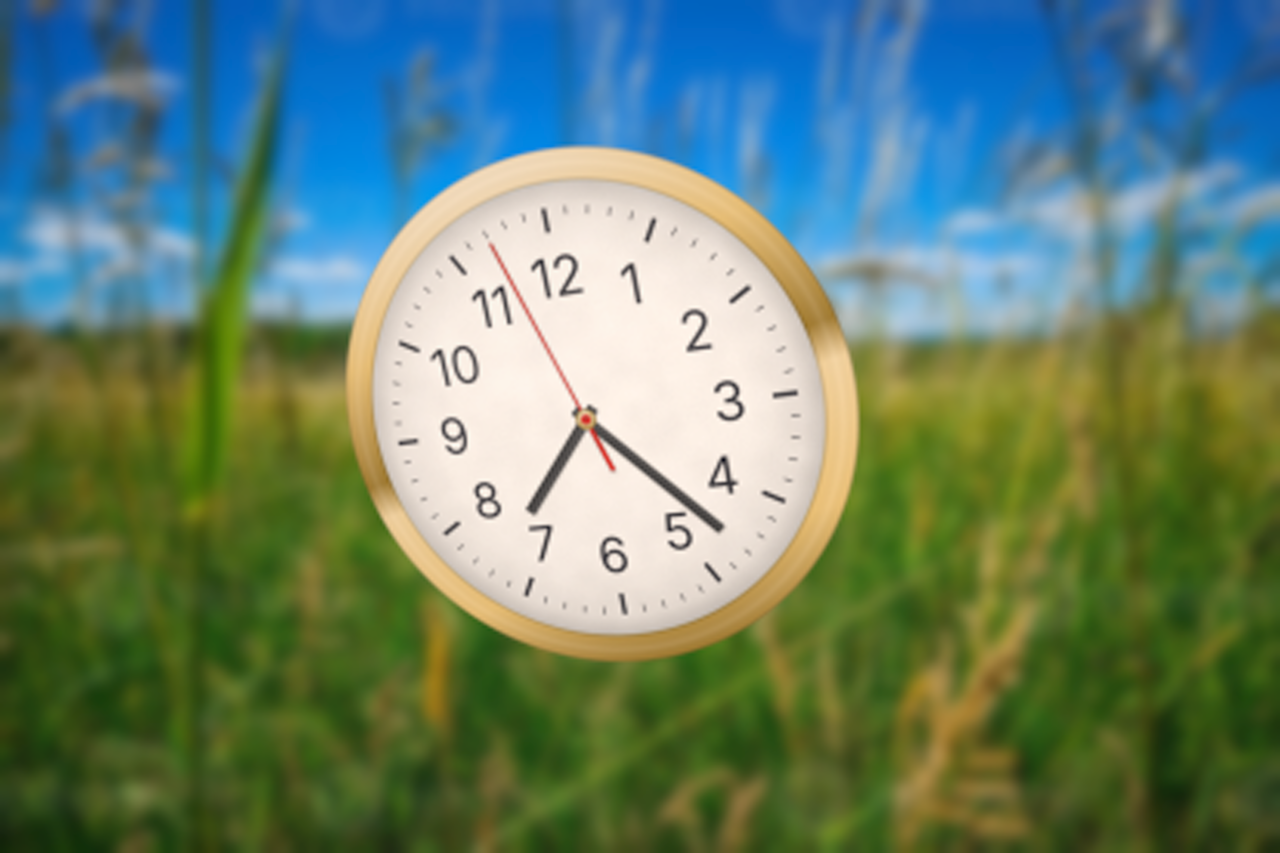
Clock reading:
7.22.57
